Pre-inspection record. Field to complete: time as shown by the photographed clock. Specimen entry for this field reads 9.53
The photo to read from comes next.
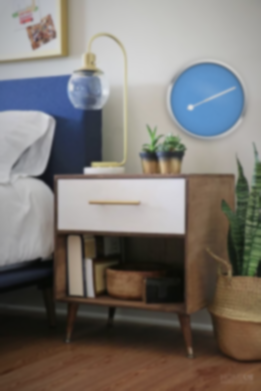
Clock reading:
8.11
